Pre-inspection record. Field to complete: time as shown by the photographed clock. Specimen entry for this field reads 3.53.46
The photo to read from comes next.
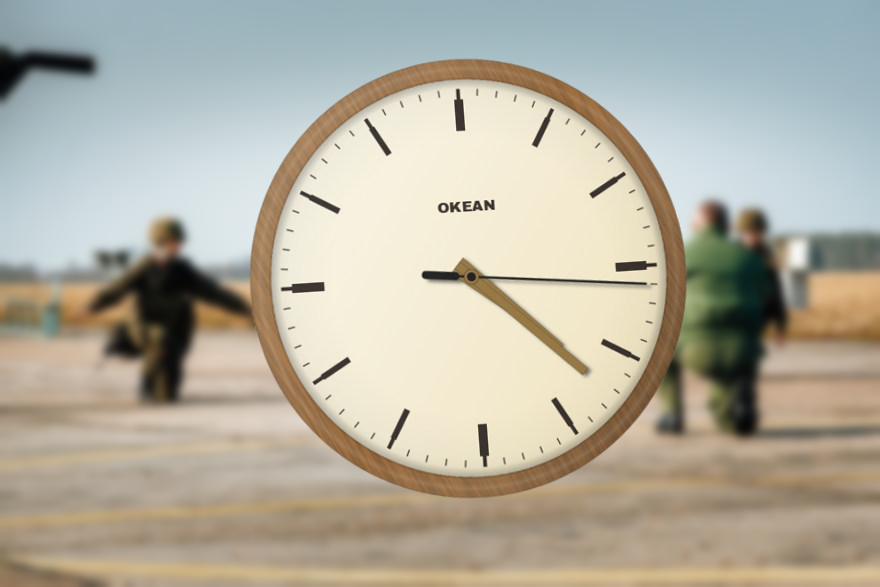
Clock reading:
4.22.16
